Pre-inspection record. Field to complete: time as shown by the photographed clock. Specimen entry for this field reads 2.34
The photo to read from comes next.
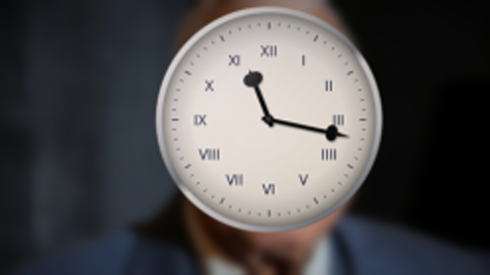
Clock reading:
11.17
